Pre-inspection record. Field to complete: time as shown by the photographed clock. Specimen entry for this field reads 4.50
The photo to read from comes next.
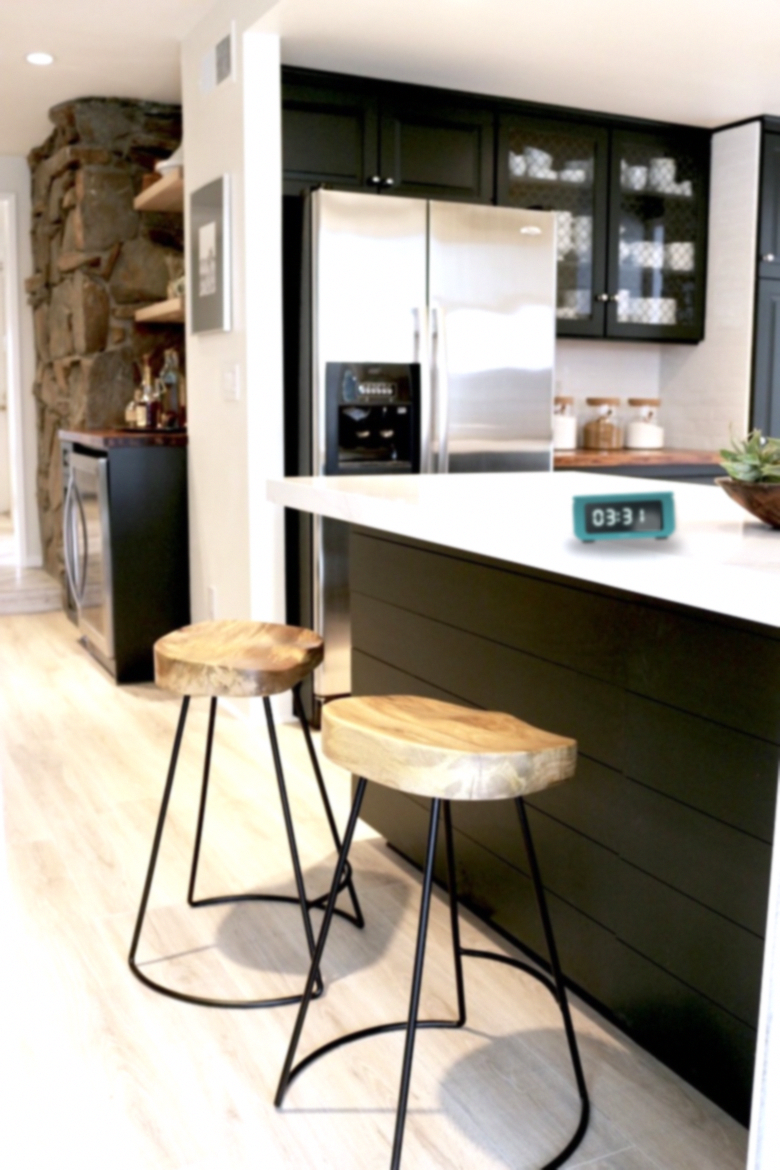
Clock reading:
3.31
